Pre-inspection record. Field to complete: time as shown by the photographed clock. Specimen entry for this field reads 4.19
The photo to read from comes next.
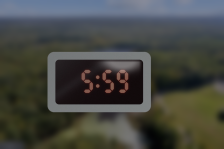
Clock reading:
5.59
